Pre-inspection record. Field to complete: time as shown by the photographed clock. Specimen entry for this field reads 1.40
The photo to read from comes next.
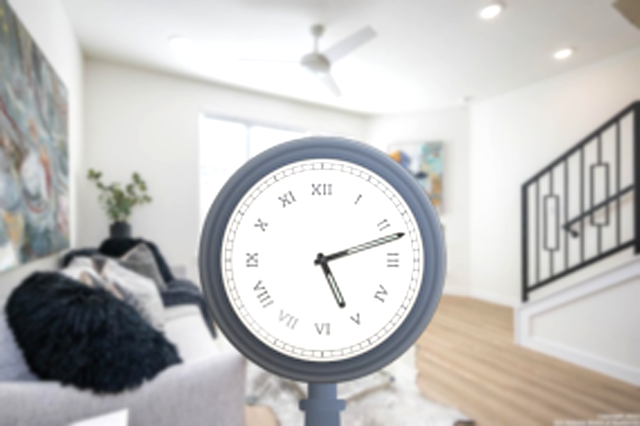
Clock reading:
5.12
